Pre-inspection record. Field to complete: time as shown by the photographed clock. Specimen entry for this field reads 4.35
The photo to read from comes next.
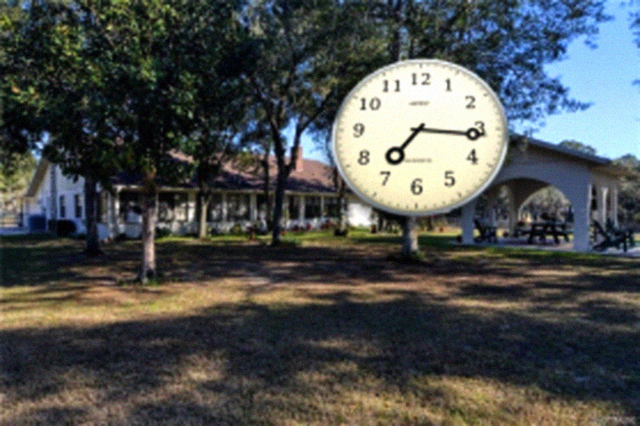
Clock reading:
7.16
